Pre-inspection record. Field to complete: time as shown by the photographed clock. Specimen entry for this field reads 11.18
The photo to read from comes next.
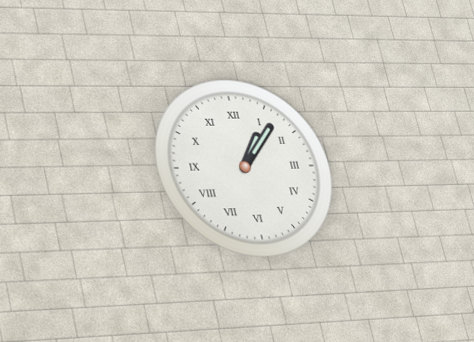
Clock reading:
1.07
